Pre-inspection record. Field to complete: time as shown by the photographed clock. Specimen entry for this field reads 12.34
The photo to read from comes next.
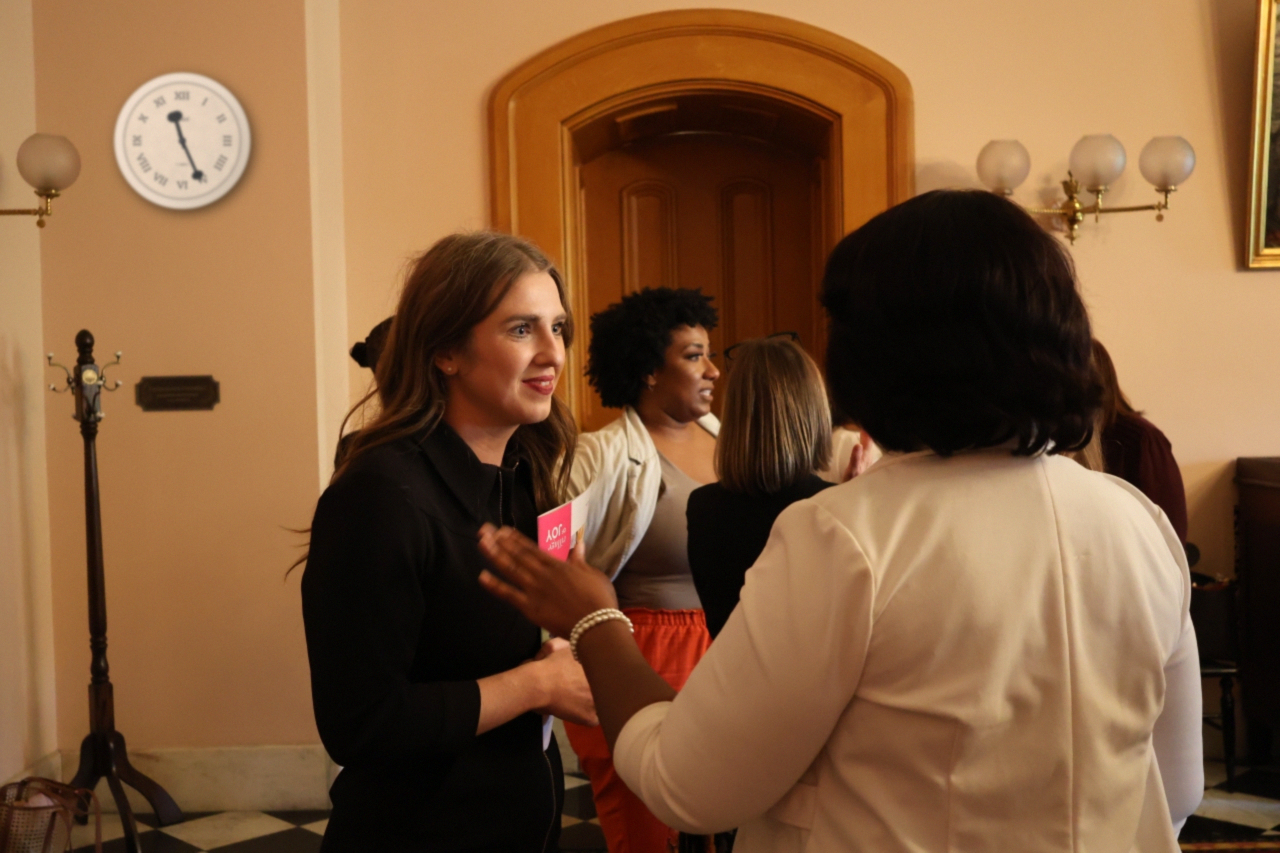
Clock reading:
11.26
